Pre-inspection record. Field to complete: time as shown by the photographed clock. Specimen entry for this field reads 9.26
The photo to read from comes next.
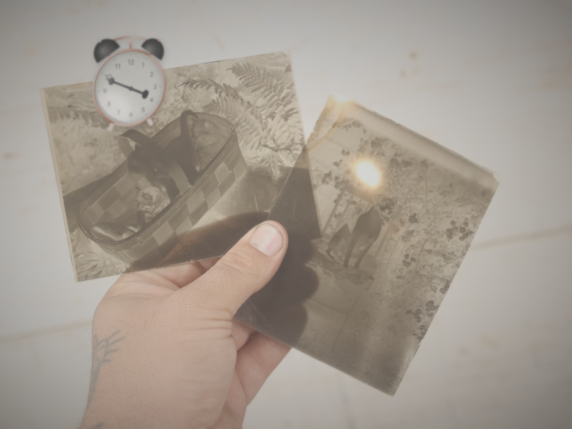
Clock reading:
3.49
